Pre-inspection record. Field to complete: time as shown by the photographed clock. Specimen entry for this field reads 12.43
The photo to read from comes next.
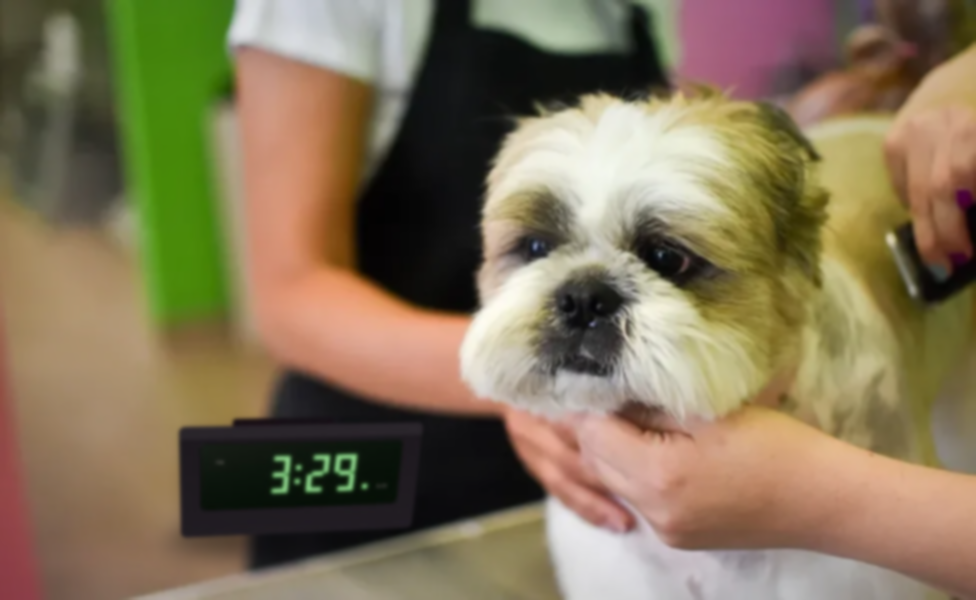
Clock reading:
3.29
